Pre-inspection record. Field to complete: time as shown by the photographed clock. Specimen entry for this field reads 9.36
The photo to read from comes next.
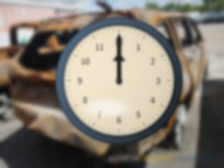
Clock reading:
12.00
